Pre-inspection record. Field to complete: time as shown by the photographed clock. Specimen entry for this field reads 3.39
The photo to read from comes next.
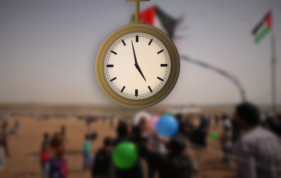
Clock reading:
4.58
